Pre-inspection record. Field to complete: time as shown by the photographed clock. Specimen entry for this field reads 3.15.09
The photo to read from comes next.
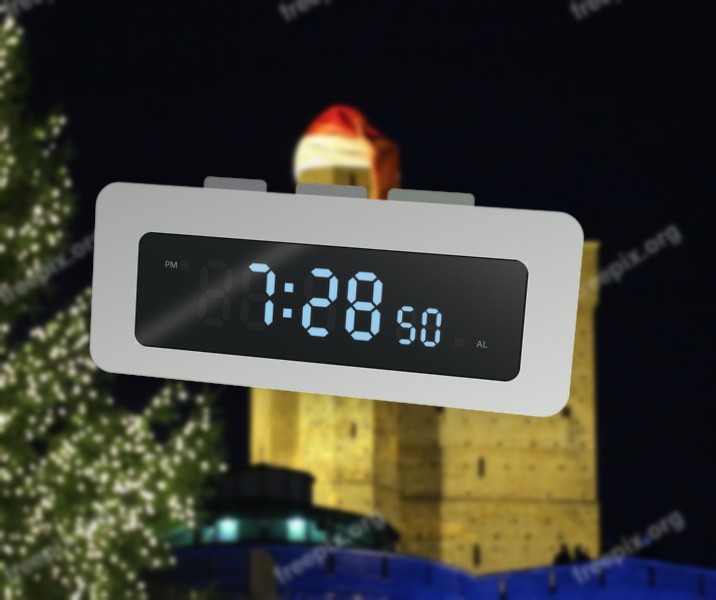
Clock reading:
7.28.50
